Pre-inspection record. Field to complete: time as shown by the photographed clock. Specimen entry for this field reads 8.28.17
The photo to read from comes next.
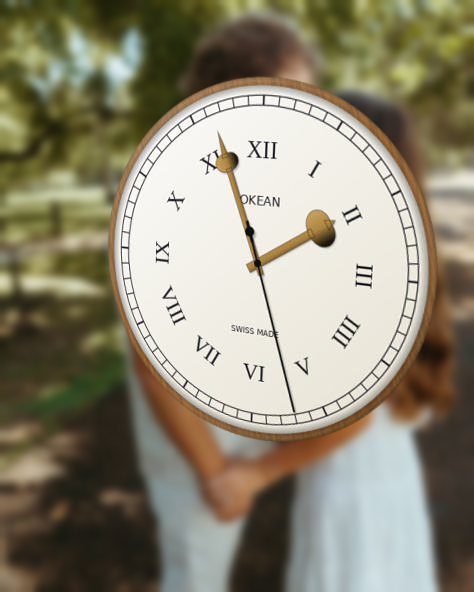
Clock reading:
1.56.27
